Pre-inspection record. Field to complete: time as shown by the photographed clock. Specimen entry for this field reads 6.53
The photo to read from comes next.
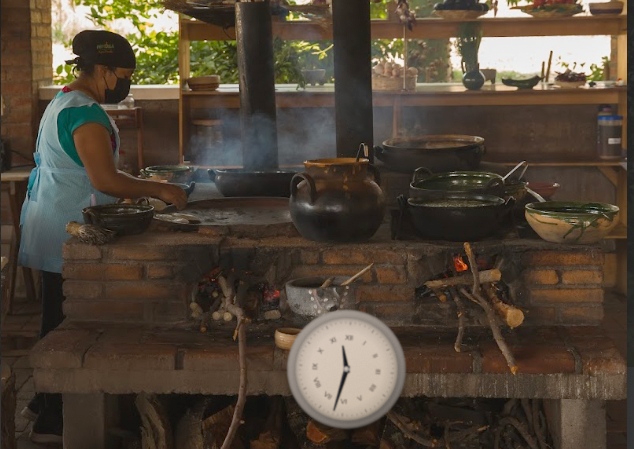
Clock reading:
11.32
